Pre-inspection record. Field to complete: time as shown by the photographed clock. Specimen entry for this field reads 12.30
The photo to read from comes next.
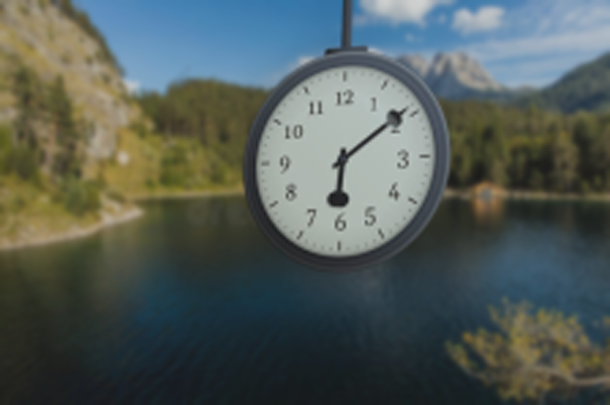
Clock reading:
6.09
